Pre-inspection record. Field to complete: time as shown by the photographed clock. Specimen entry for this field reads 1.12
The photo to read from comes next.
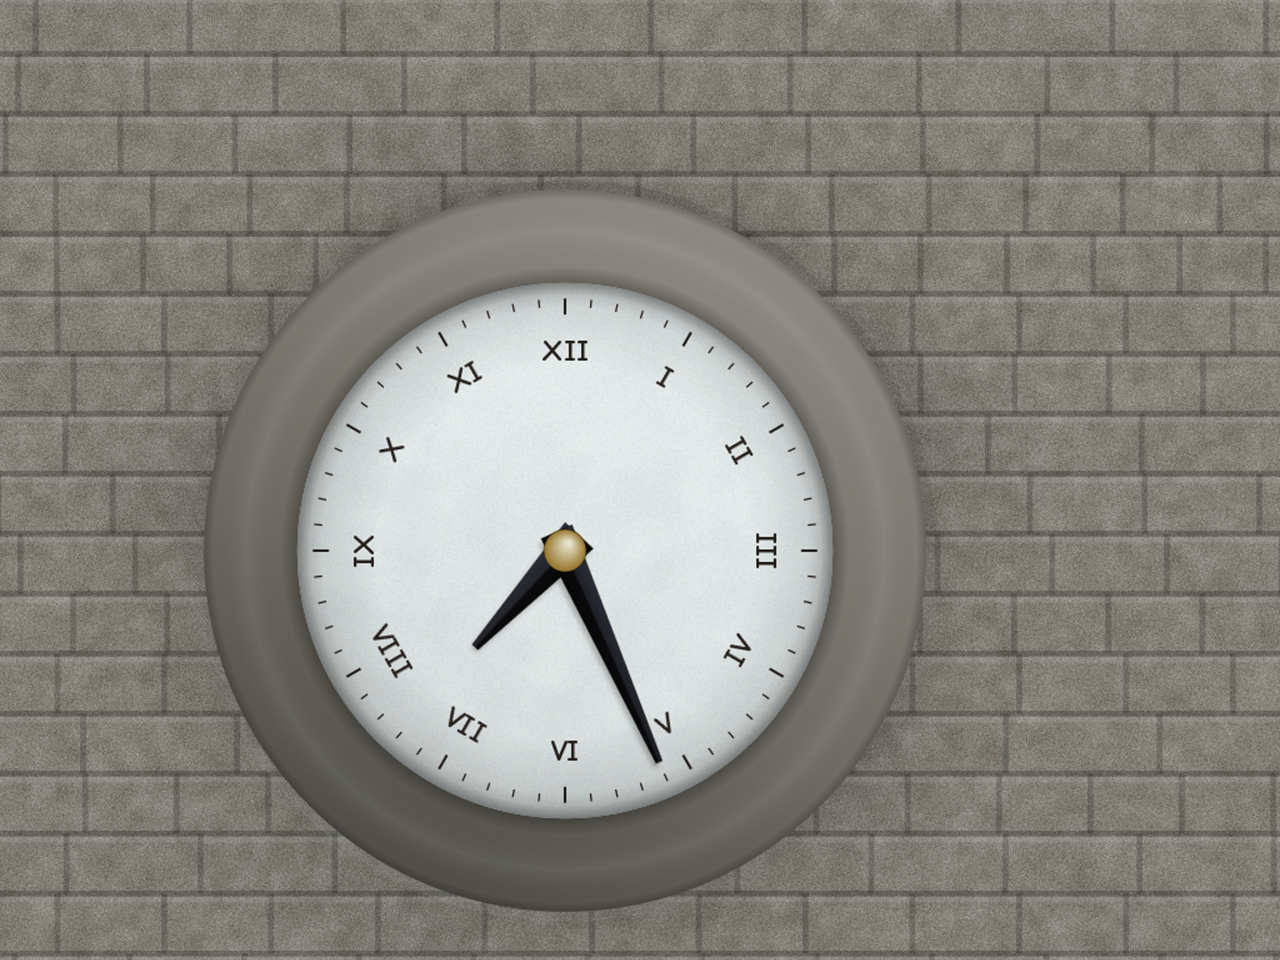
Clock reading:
7.26
